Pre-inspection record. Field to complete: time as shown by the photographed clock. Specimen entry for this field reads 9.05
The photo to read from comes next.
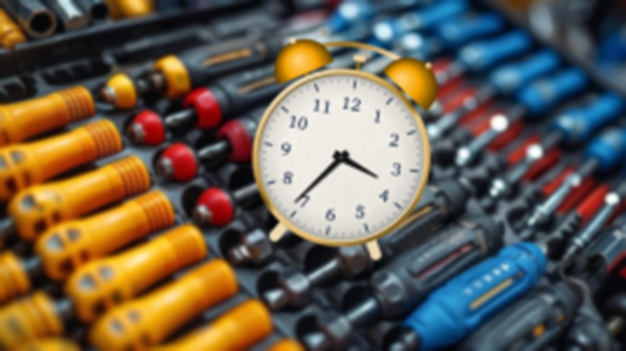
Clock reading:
3.36
